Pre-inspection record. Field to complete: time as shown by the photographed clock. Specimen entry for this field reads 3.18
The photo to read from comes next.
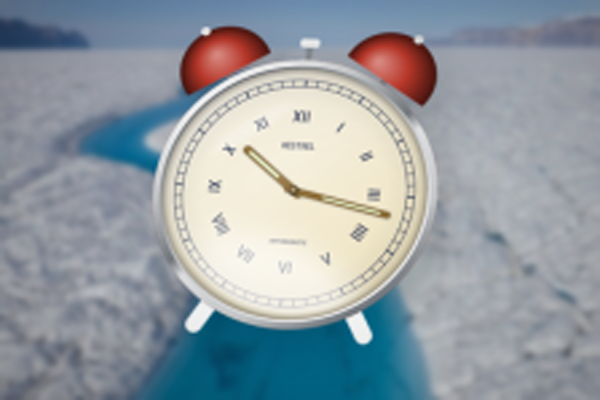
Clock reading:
10.17
